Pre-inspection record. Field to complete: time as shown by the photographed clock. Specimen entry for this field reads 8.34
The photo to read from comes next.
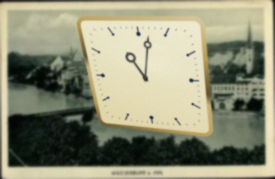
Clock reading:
11.02
